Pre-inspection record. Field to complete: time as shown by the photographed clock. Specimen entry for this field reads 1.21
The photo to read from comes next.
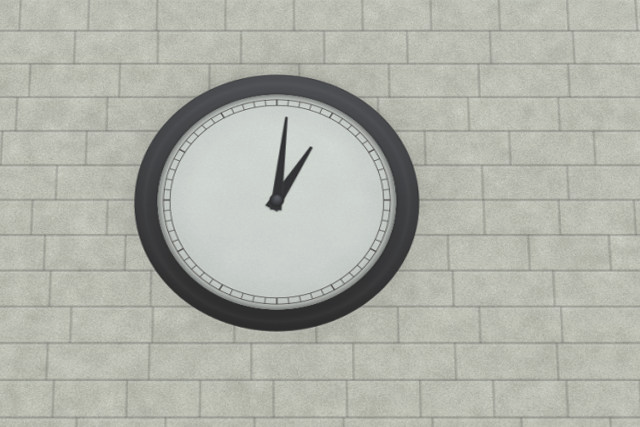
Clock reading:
1.01
